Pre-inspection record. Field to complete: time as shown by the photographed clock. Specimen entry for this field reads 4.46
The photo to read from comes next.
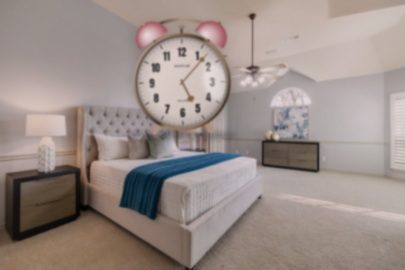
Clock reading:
5.07
